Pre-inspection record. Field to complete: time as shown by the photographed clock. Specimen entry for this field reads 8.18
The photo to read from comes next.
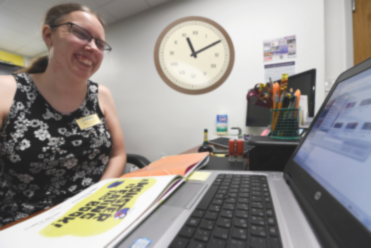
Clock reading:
11.10
